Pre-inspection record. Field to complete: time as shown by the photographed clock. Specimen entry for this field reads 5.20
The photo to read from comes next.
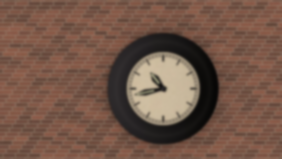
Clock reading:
10.43
